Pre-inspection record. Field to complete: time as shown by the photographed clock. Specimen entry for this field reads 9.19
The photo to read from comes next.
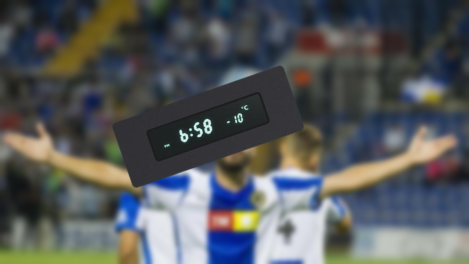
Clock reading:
6.58
